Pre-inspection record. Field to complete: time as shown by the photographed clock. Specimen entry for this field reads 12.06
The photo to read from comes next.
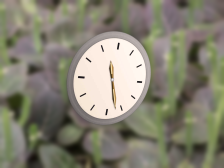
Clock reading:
11.27
